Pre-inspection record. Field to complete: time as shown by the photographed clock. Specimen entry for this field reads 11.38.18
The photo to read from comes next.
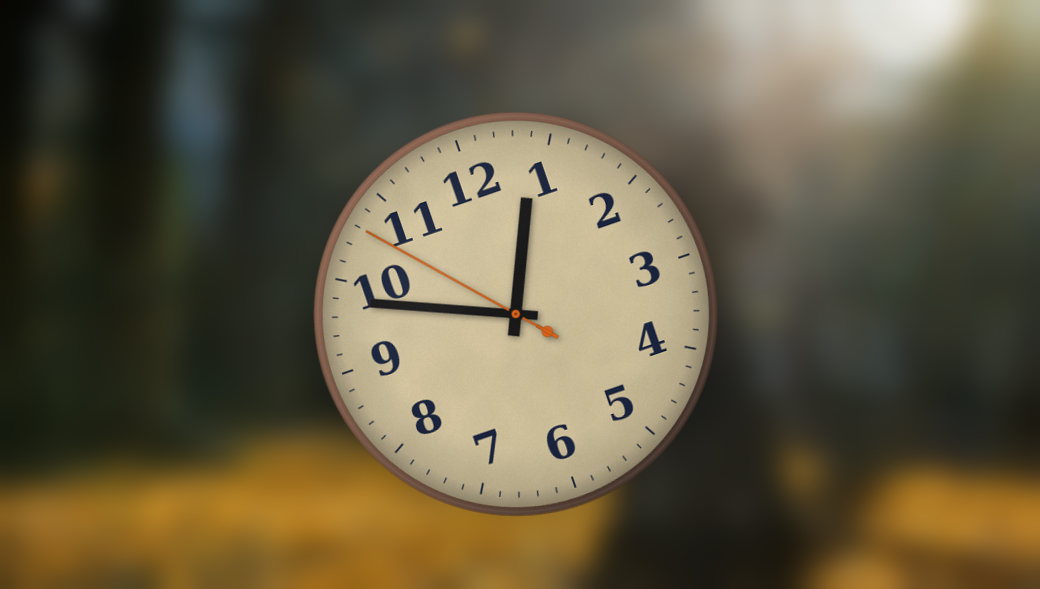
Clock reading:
12.48.53
